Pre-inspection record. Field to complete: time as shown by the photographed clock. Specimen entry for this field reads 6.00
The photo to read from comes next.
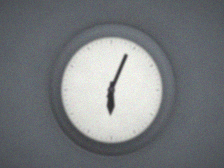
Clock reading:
6.04
